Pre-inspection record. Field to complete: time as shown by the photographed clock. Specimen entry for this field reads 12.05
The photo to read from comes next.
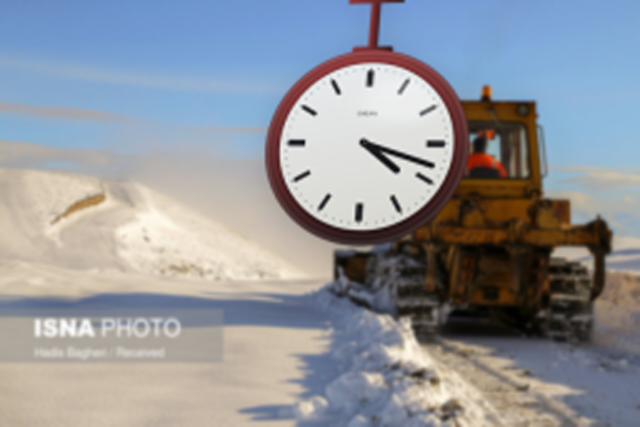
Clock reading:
4.18
